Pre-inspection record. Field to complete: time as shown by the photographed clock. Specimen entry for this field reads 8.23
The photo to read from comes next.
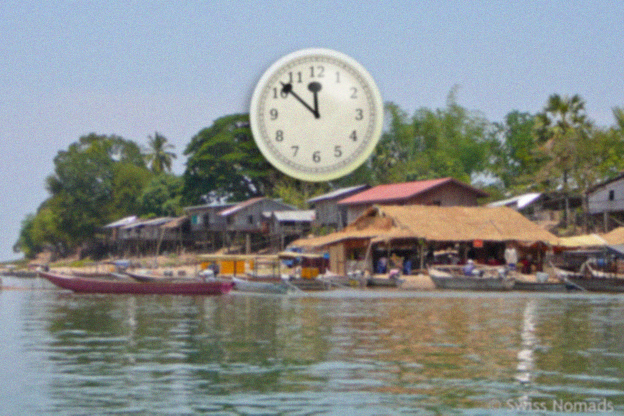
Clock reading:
11.52
